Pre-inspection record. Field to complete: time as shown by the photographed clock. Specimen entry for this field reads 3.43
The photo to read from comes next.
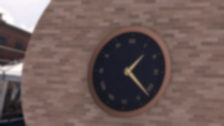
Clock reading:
1.22
